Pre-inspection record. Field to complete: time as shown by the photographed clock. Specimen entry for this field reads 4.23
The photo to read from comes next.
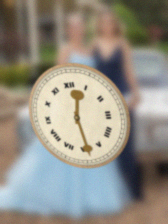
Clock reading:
12.29
